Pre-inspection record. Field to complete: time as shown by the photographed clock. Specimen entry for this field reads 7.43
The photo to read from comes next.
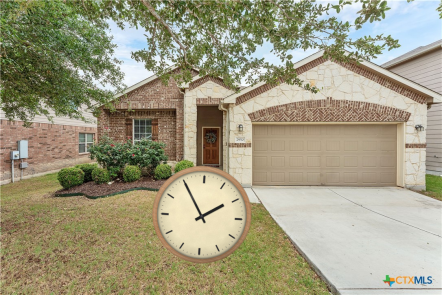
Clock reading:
1.55
